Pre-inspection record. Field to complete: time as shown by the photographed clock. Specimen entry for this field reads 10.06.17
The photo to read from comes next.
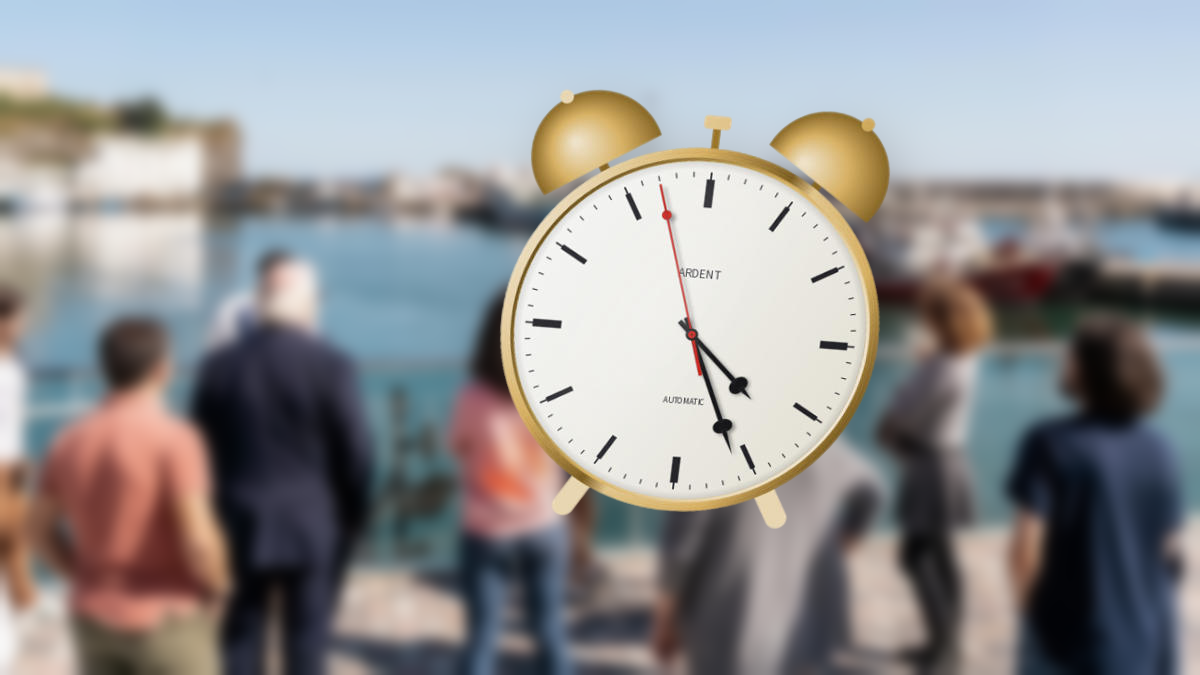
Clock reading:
4.25.57
